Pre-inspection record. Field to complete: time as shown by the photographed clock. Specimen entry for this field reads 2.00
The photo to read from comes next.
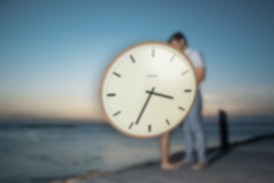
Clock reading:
3.34
